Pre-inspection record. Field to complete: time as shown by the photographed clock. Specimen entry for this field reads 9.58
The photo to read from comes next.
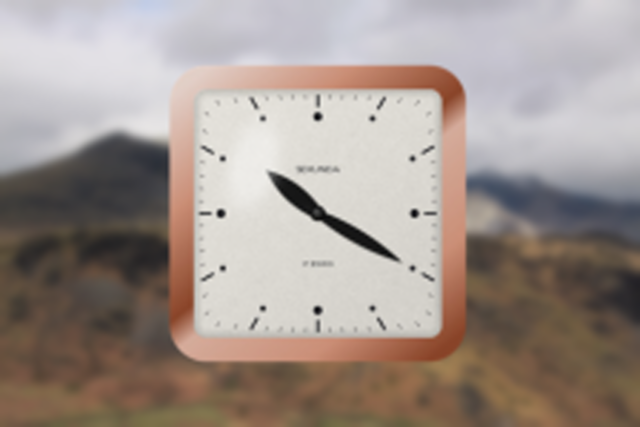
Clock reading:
10.20
